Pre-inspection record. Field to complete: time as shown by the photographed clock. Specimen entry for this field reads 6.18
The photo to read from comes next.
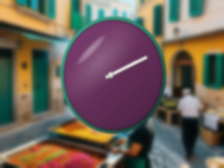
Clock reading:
2.11
